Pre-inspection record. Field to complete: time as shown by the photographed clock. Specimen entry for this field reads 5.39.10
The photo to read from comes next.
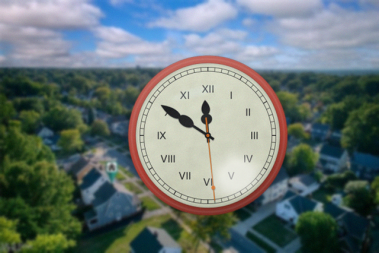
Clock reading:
11.50.29
